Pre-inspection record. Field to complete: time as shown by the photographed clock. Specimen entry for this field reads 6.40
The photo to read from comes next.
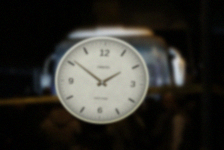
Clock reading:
1.51
